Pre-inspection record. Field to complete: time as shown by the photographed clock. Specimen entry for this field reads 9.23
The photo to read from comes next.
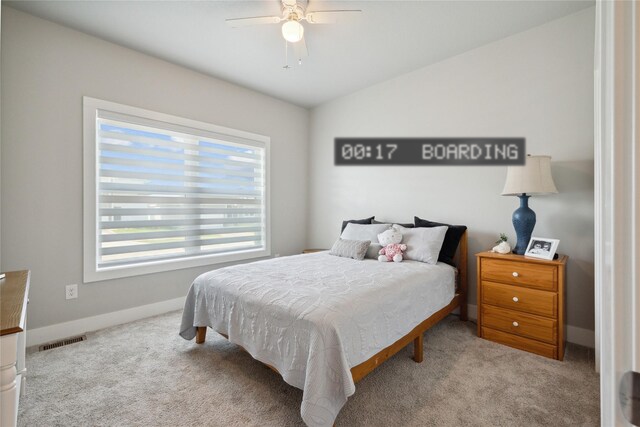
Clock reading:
0.17
